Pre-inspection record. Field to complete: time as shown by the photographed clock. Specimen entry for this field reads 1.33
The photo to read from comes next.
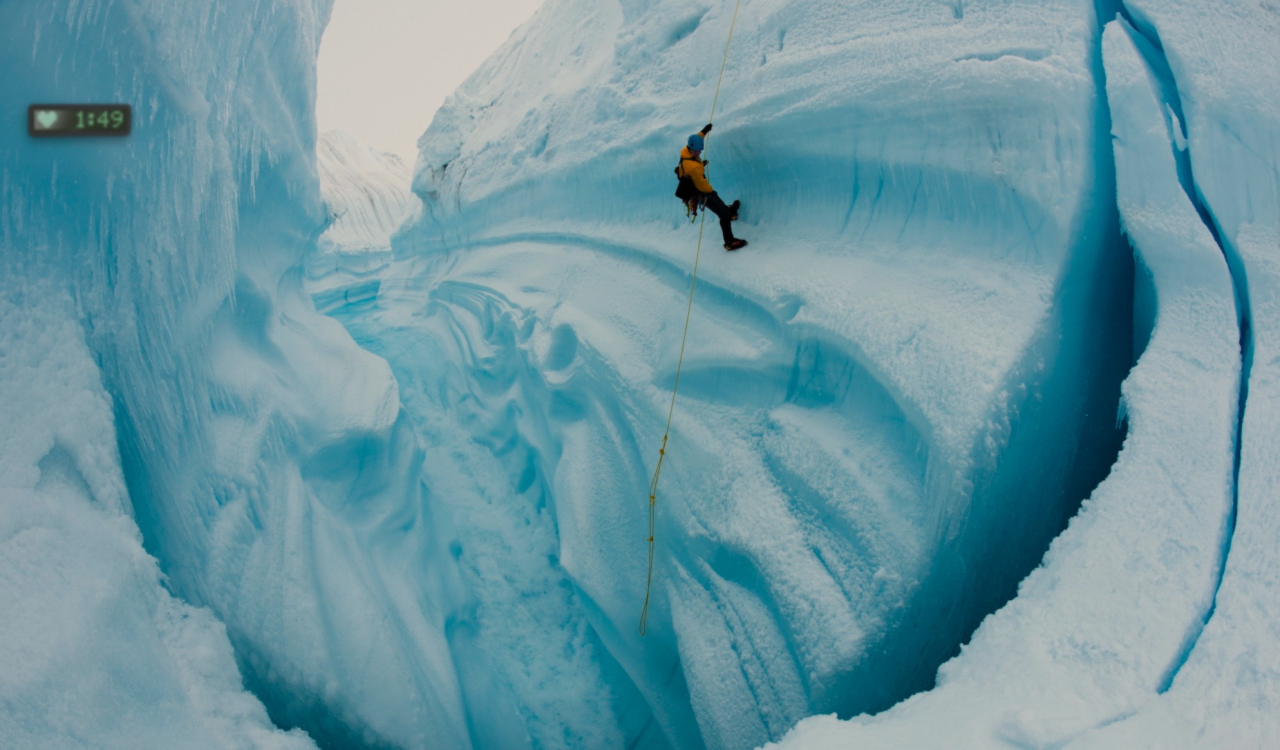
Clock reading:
1.49
